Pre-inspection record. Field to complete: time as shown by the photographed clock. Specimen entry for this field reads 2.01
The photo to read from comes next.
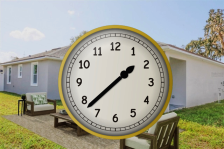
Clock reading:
1.38
